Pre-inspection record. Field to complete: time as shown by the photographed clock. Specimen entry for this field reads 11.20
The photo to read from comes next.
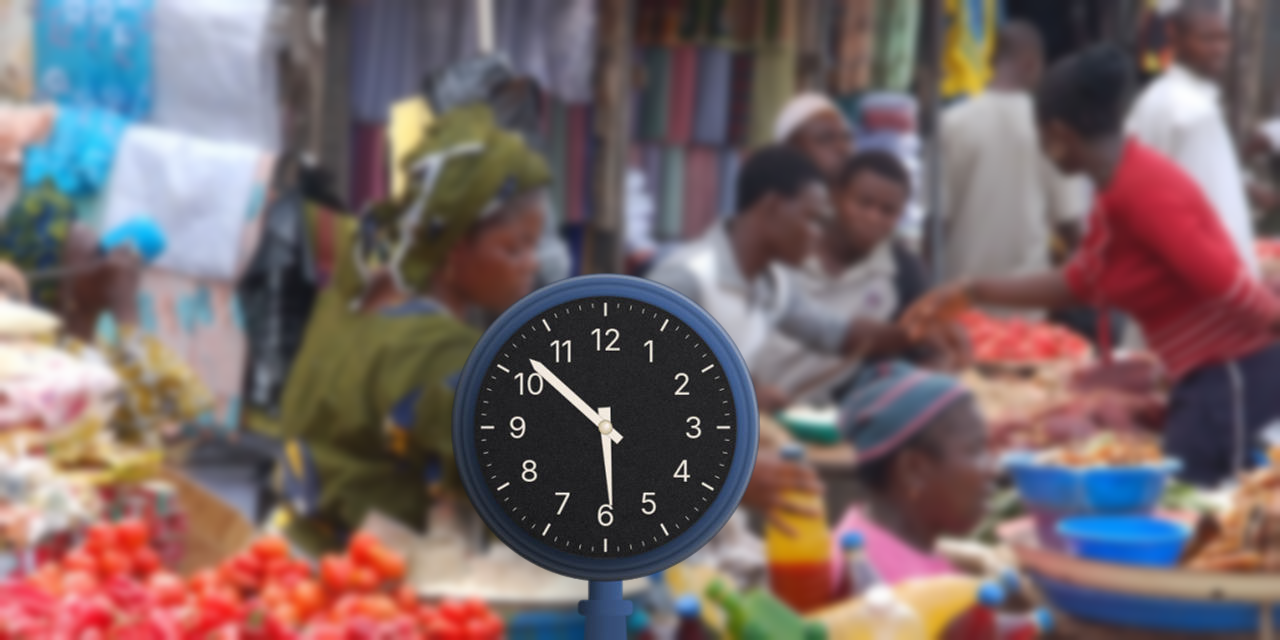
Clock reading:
5.52
